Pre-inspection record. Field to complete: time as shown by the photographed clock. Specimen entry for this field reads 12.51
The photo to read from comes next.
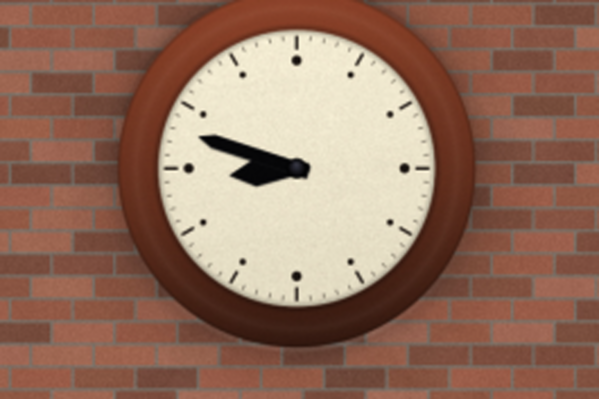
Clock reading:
8.48
